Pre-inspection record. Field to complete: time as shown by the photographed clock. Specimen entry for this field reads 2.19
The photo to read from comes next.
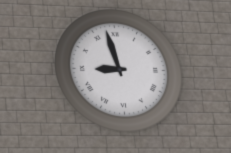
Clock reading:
8.58
